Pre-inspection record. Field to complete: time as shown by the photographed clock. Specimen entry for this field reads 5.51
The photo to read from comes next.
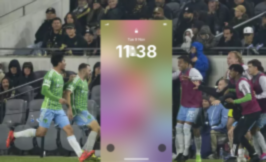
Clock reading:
11.38
